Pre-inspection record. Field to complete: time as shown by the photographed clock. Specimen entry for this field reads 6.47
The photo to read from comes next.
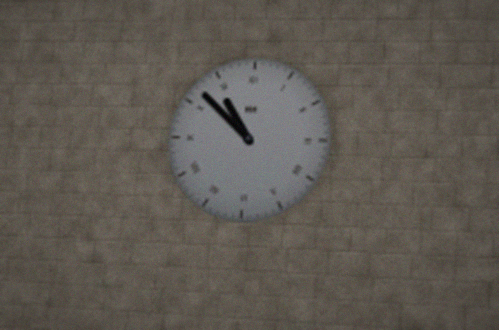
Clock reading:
10.52
